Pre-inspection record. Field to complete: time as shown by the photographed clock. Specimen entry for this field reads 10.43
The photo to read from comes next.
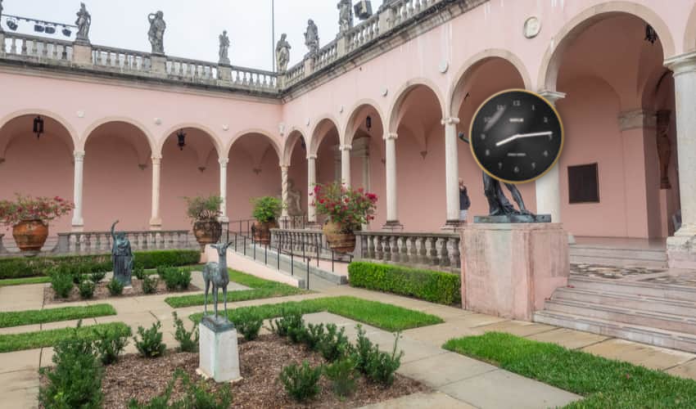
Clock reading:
8.14
